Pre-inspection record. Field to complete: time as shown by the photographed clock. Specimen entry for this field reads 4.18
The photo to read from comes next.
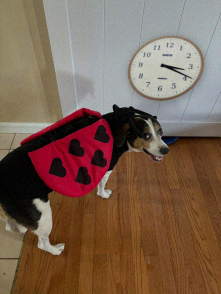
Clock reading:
3.19
